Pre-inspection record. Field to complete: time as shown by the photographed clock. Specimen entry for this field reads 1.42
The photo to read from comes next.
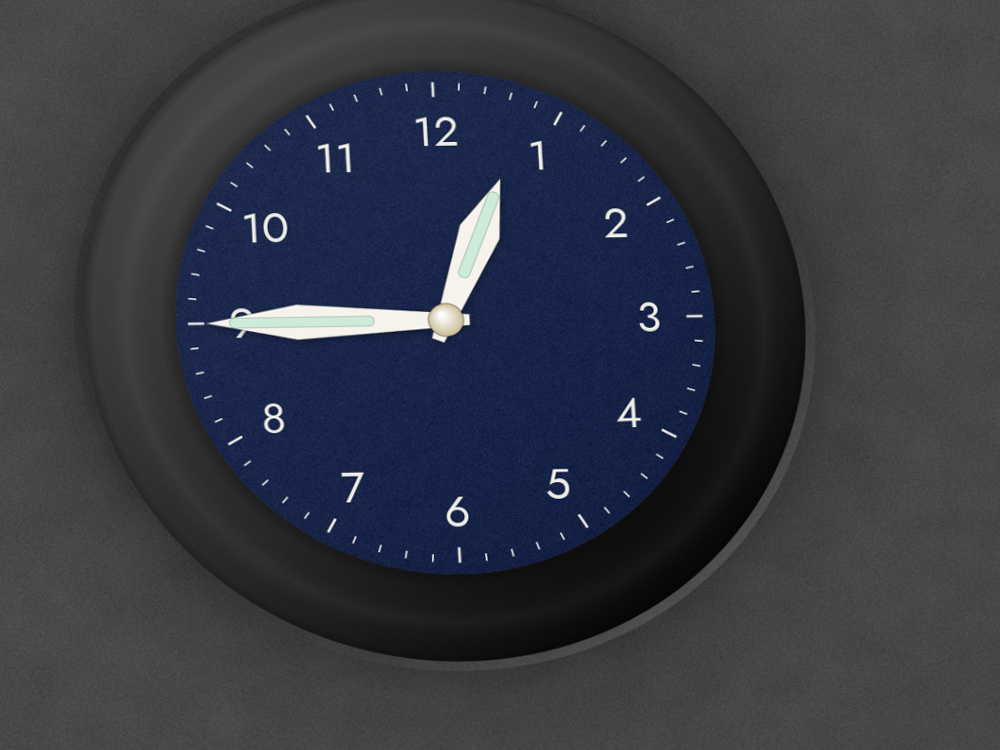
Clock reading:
12.45
